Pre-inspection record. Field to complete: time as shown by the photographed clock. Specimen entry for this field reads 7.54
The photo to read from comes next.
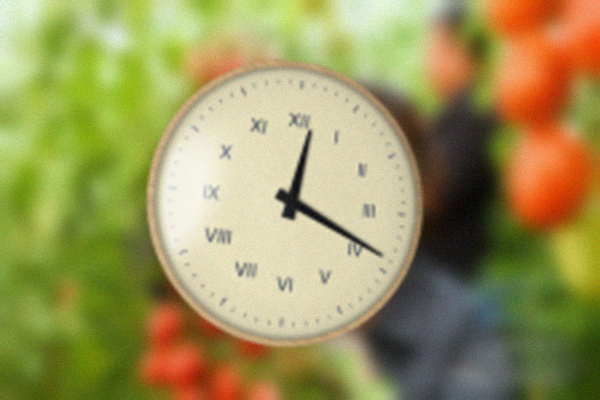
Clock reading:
12.19
